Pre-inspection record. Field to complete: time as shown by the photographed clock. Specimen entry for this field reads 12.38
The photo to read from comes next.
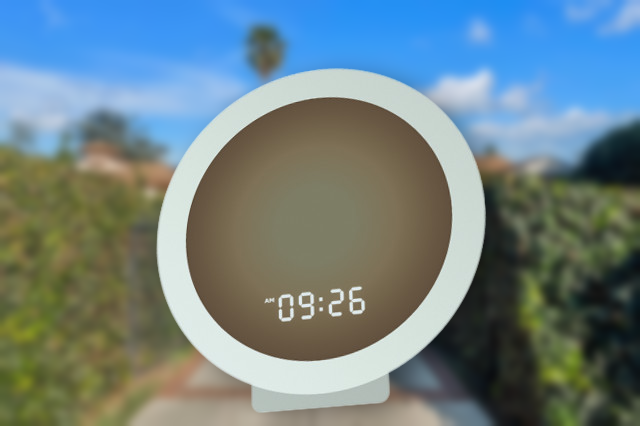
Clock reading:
9.26
